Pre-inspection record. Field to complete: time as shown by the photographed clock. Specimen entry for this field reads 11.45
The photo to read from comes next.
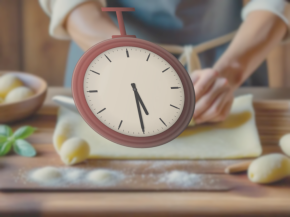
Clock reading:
5.30
